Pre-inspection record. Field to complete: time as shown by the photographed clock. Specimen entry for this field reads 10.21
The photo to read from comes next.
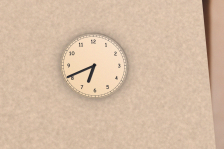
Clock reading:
6.41
